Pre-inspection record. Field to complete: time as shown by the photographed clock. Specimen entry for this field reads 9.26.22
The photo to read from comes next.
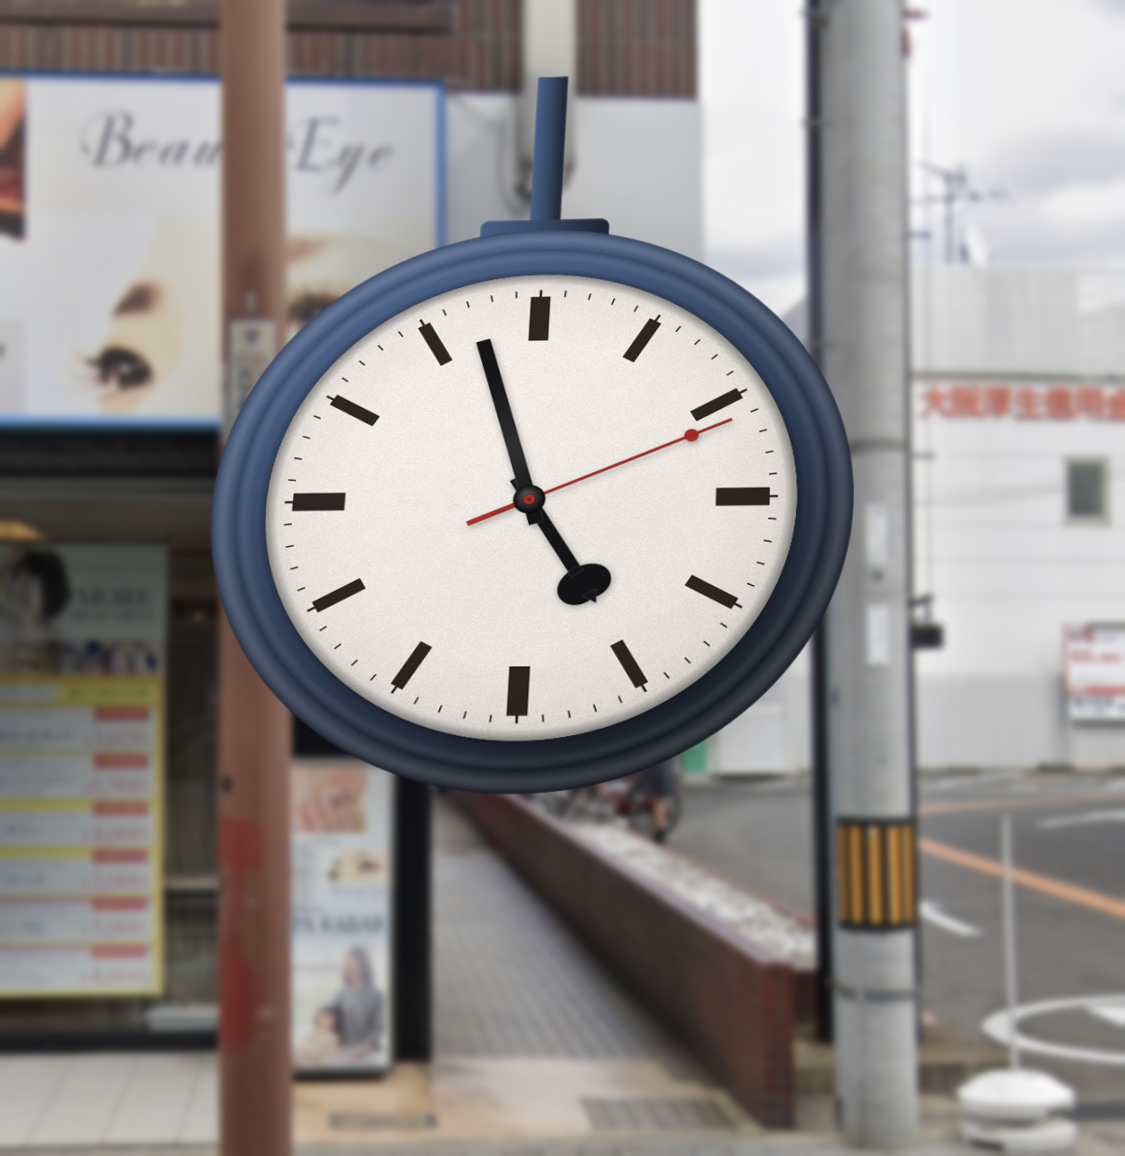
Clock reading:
4.57.11
